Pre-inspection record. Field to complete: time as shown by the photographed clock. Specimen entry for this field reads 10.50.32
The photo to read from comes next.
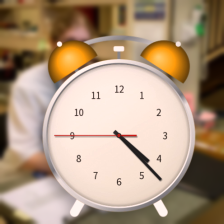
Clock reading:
4.22.45
